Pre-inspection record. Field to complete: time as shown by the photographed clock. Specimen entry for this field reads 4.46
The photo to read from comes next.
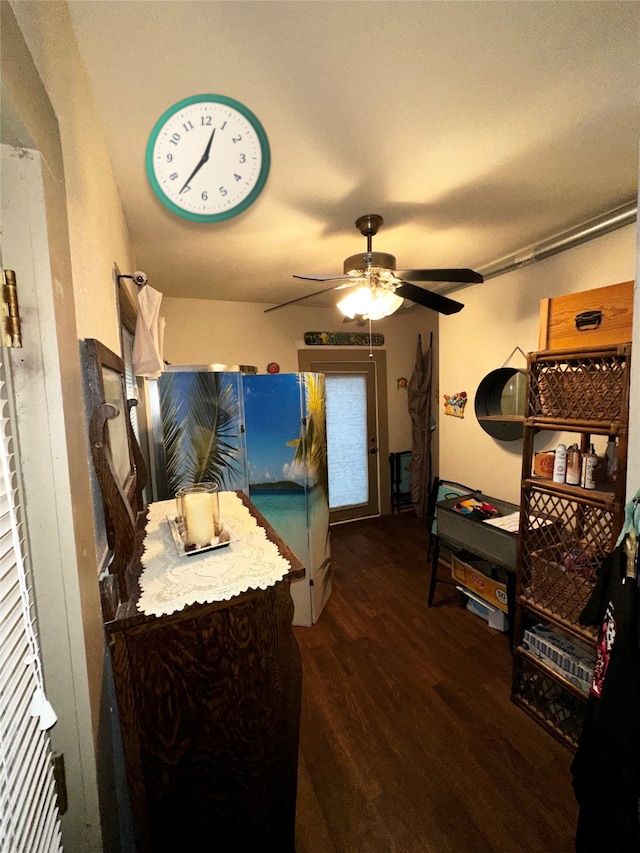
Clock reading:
12.36
